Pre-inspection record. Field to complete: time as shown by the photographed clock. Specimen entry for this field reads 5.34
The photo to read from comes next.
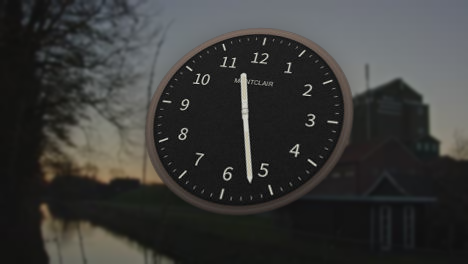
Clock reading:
11.27
